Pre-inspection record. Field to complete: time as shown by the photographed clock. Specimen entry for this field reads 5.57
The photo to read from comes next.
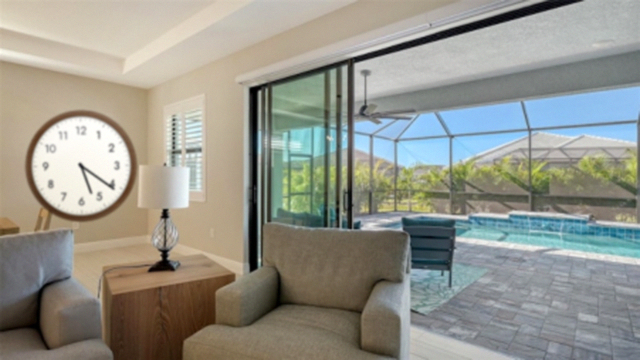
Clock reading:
5.21
